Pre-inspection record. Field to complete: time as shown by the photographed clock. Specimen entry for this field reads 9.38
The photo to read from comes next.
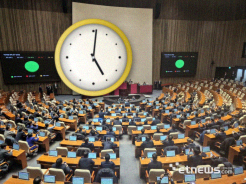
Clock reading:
5.01
